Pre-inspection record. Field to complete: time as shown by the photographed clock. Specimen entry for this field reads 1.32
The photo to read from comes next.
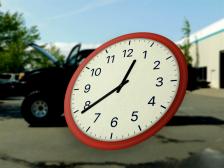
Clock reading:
12.39
